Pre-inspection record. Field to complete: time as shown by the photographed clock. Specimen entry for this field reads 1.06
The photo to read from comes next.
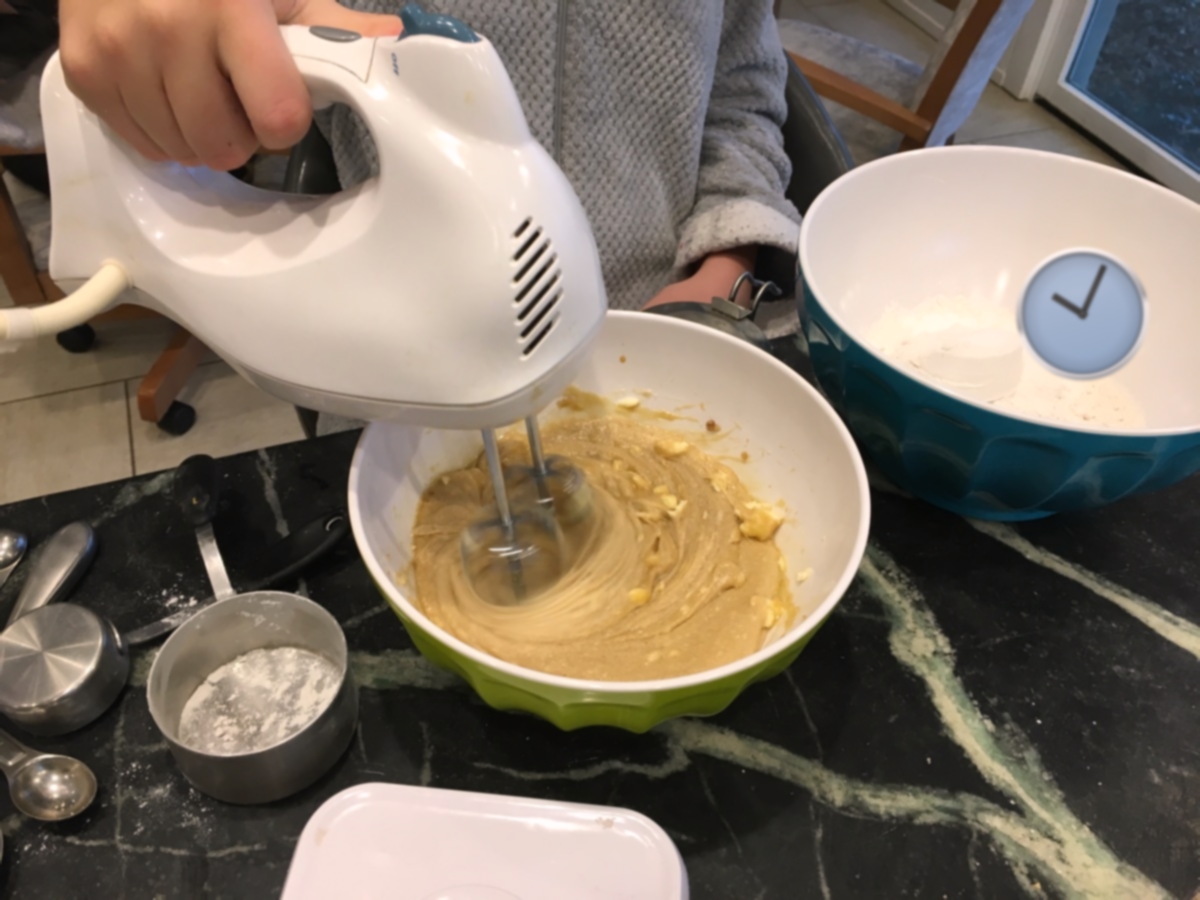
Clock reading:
10.04
